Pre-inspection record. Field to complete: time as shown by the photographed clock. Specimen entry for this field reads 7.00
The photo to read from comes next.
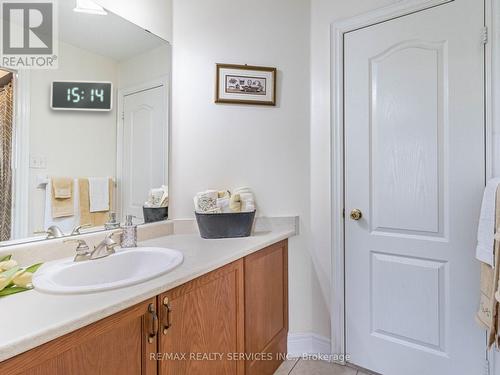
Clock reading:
15.14
